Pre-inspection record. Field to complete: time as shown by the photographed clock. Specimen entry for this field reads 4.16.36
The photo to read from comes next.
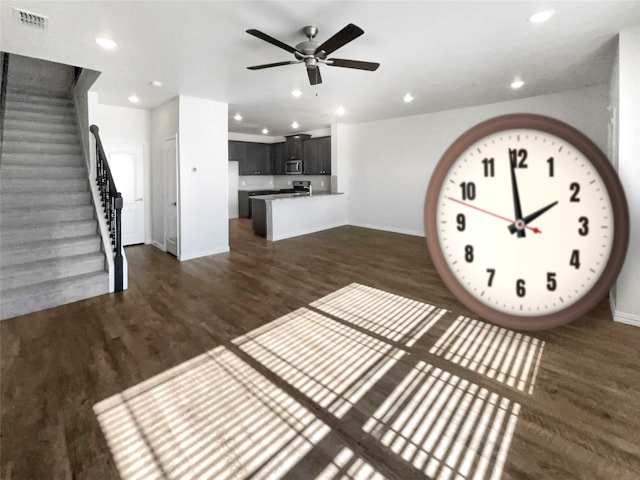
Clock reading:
1.58.48
